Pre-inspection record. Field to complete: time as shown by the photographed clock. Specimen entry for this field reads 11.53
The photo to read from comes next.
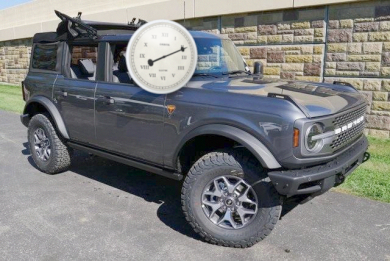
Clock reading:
8.11
